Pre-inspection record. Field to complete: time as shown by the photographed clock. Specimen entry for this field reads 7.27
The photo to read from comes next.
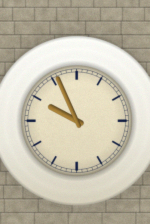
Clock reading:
9.56
